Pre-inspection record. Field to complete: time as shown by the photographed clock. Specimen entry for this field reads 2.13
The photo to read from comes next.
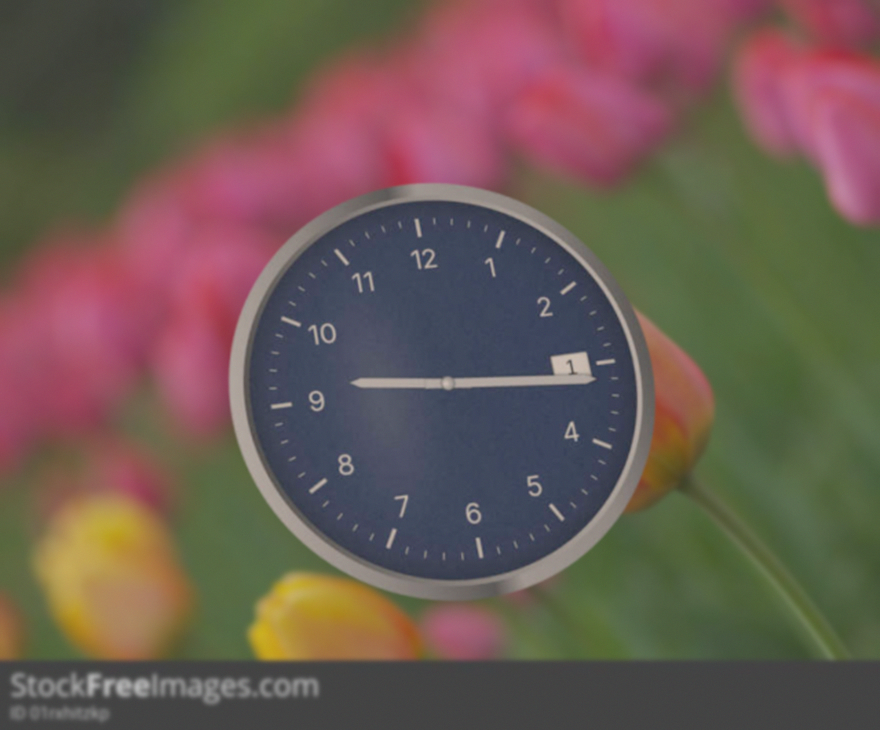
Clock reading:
9.16
